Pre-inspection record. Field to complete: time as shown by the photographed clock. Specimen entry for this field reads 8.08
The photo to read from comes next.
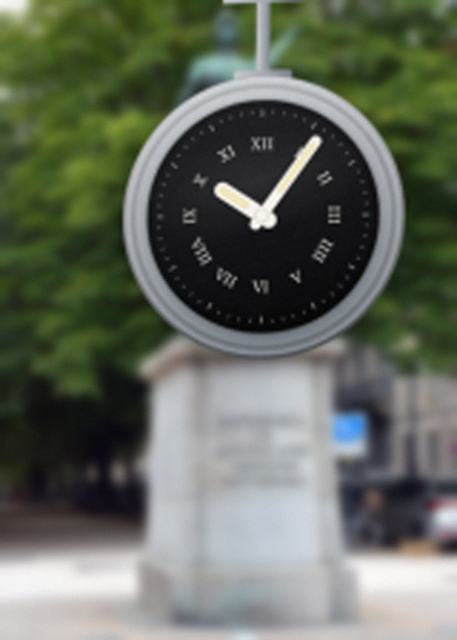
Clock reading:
10.06
